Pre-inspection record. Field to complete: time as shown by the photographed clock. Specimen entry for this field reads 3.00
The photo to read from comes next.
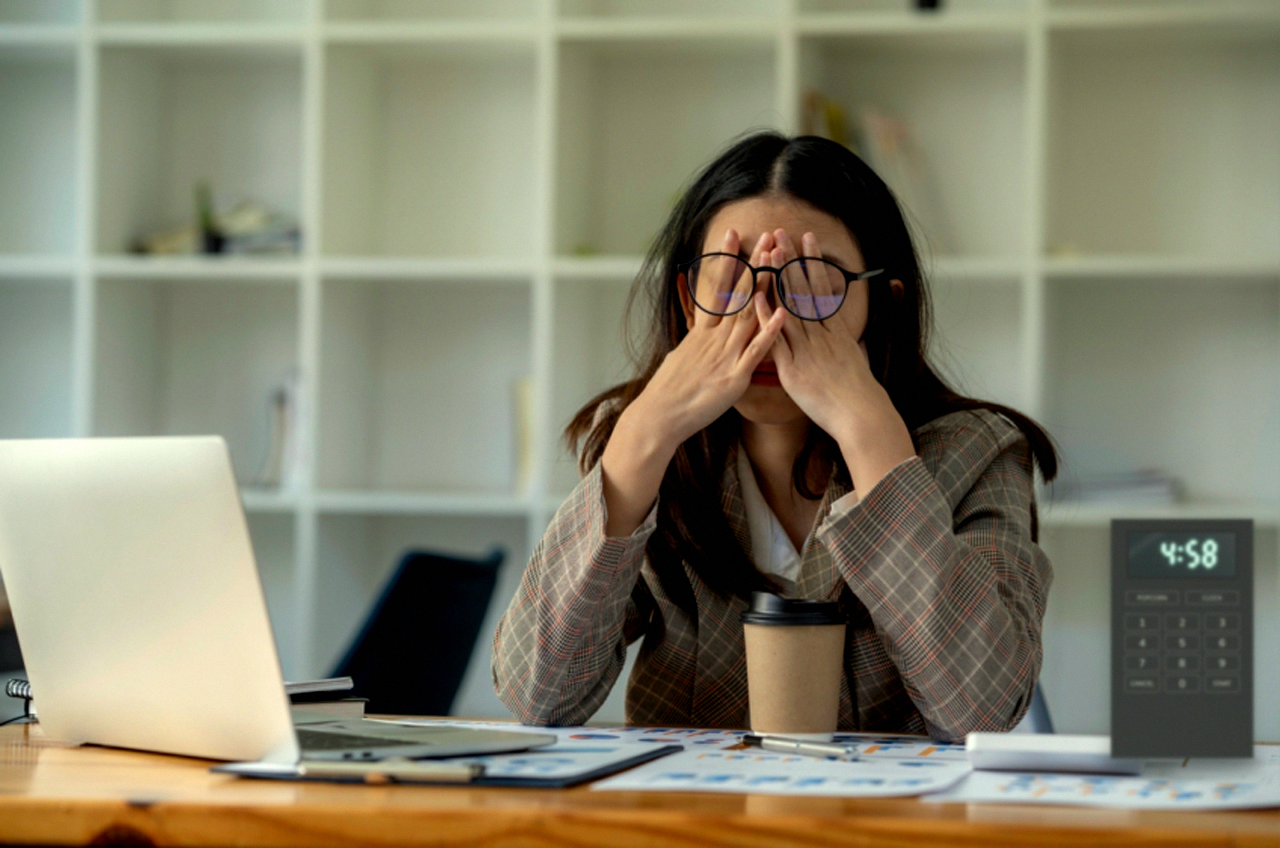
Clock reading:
4.58
